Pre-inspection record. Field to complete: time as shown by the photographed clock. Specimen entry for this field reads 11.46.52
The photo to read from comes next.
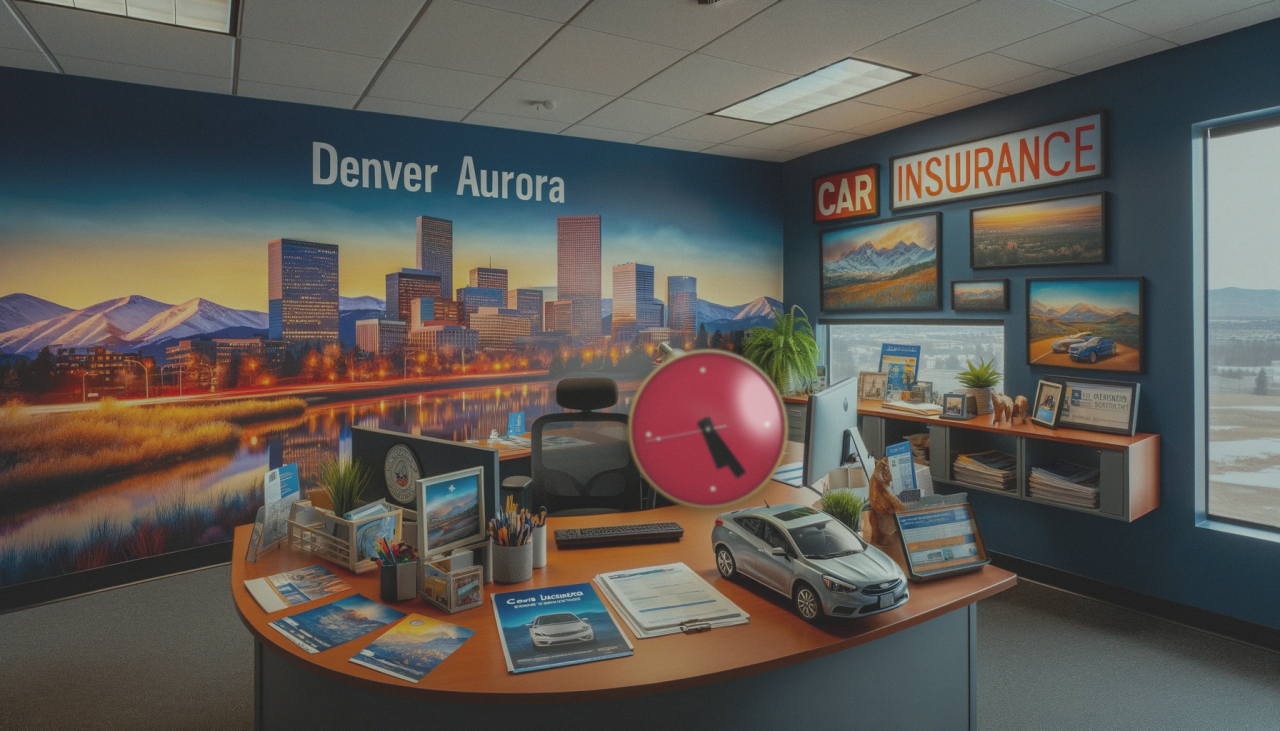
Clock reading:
5.24.44
